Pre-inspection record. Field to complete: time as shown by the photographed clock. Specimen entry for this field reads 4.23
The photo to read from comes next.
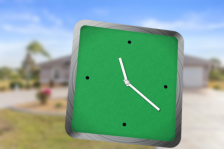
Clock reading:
11.21
